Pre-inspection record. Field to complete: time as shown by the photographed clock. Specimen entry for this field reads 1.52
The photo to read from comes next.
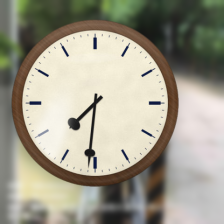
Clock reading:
7.31
